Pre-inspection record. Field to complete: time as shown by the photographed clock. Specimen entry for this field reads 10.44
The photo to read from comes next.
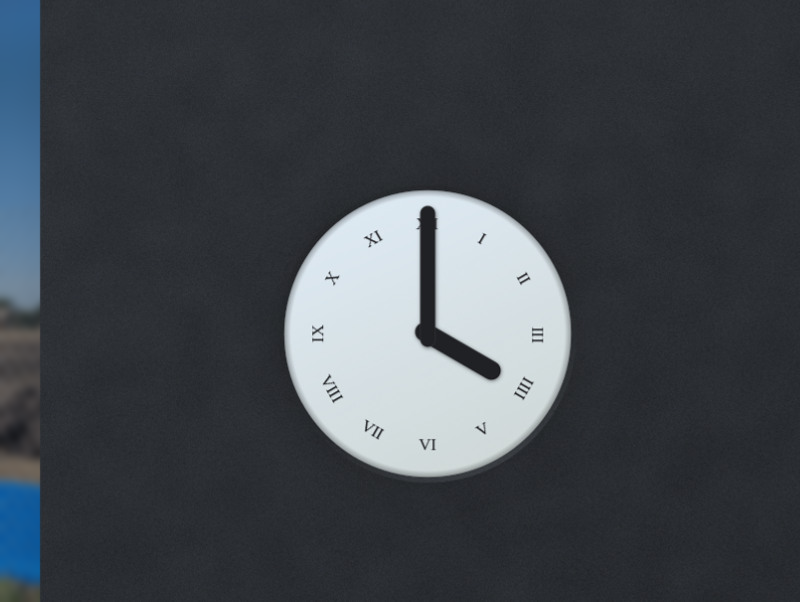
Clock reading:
4.00
